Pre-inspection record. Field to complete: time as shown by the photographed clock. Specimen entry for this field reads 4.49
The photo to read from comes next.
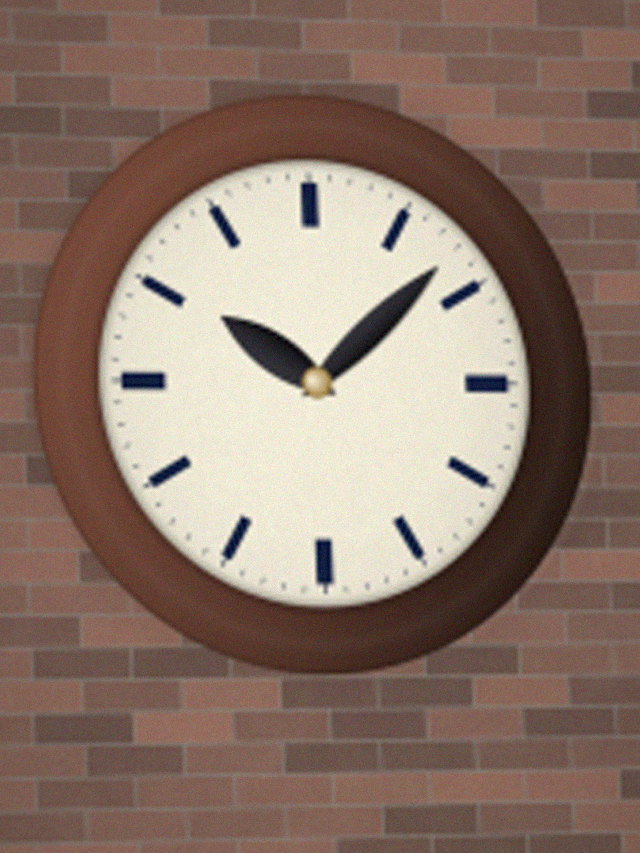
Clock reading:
10.08
